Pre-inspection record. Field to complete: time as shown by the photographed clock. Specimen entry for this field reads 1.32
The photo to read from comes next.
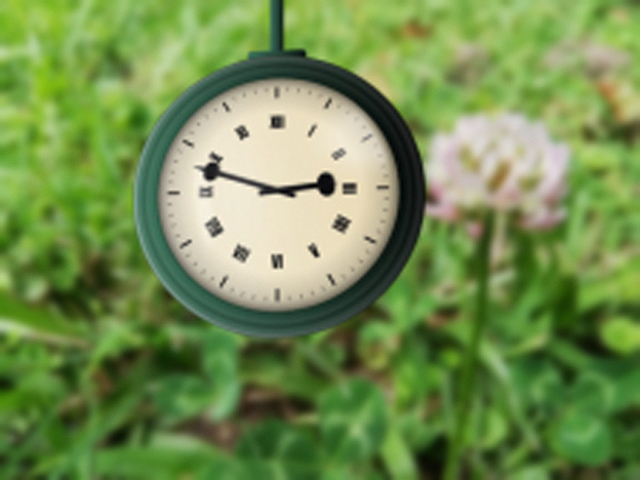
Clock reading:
2.48
